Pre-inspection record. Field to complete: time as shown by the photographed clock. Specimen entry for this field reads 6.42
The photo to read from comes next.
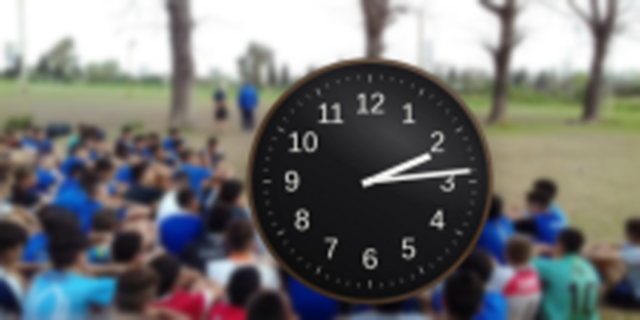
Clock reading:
2.14
